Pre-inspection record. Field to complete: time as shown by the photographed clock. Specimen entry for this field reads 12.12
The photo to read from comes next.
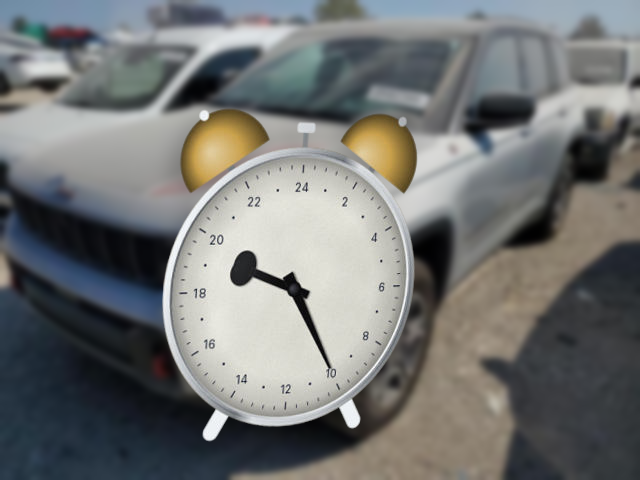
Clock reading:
19.25
